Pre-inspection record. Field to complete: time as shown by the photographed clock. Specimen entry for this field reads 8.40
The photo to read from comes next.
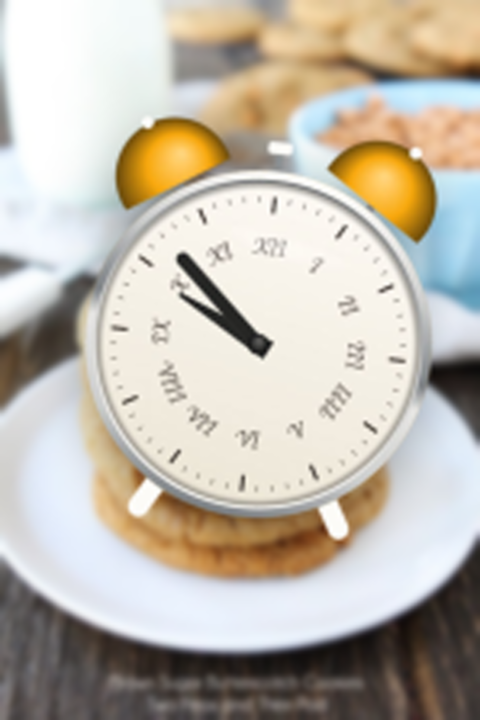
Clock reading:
9.52
